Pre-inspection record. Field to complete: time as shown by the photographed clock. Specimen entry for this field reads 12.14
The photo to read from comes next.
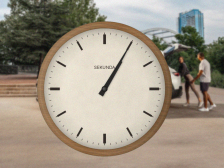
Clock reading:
1.05
